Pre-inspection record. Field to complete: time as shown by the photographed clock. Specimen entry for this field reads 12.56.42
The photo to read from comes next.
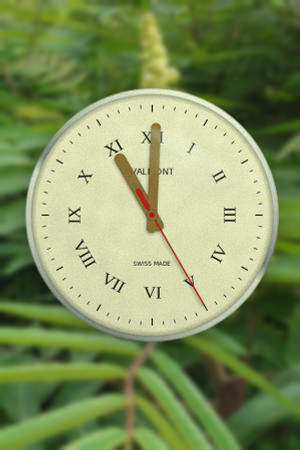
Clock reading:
11.00.25
